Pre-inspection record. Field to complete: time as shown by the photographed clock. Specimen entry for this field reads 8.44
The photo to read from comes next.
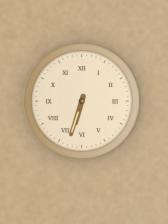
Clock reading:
6.33
